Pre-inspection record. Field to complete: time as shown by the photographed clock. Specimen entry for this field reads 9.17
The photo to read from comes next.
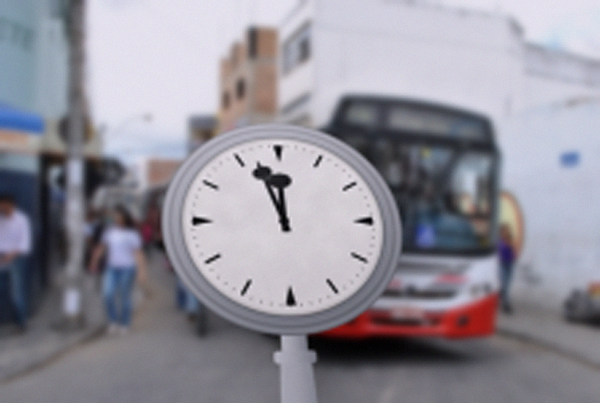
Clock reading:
11.57
